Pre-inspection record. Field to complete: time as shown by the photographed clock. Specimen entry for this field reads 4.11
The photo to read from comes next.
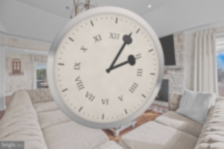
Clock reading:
2.04
